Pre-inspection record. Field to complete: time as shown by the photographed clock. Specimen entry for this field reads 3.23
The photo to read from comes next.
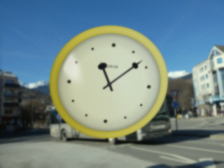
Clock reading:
11.08
